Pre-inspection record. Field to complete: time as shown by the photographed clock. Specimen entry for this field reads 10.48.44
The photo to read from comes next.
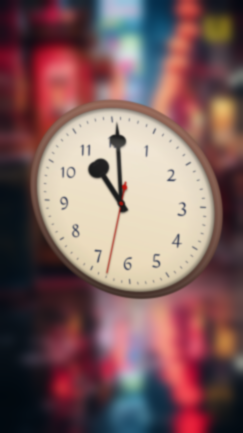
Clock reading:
11.00.33
